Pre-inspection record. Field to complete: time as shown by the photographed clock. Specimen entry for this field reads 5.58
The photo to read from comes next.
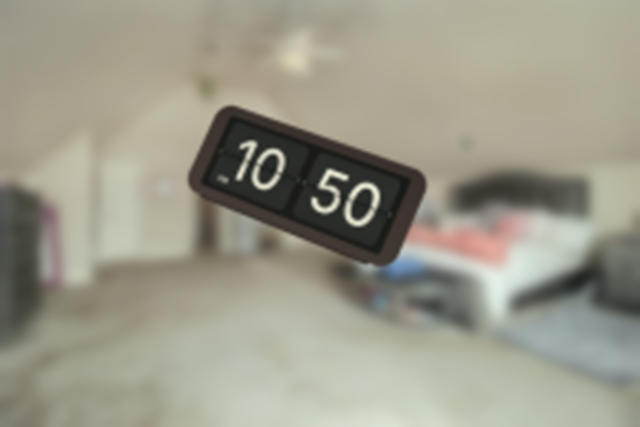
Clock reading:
10.50
